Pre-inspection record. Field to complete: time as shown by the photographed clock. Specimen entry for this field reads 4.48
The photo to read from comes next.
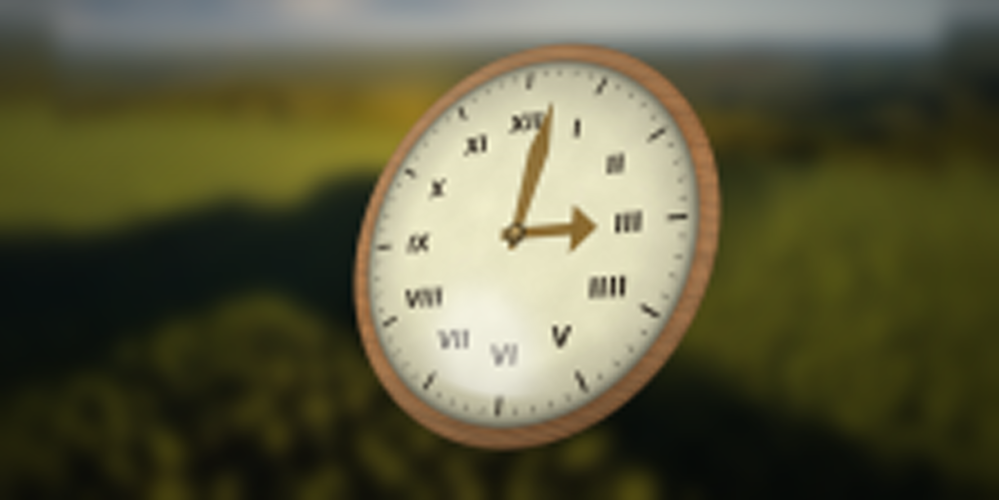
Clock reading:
3.02
